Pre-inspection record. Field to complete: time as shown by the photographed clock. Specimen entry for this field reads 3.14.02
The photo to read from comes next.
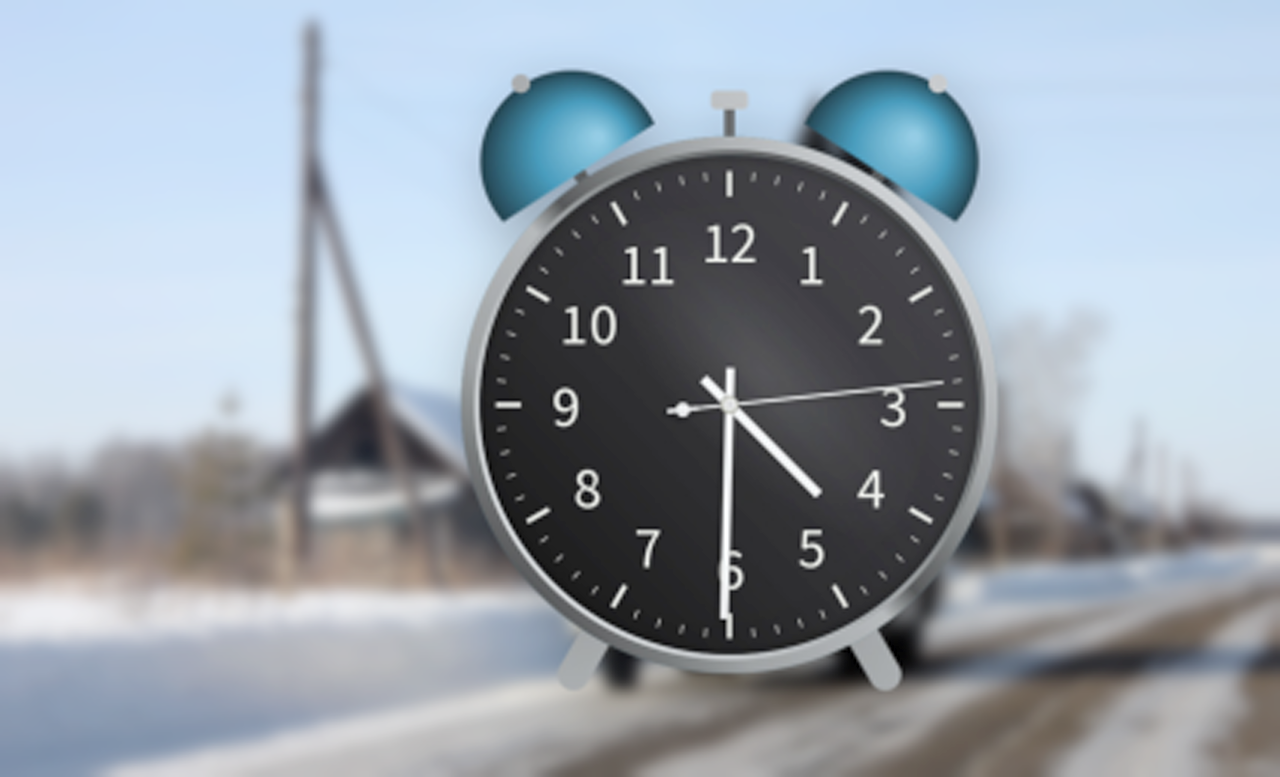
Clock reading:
4.30.14
